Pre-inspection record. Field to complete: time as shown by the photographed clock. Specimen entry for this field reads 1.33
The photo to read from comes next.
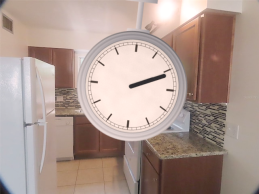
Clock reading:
2.11
